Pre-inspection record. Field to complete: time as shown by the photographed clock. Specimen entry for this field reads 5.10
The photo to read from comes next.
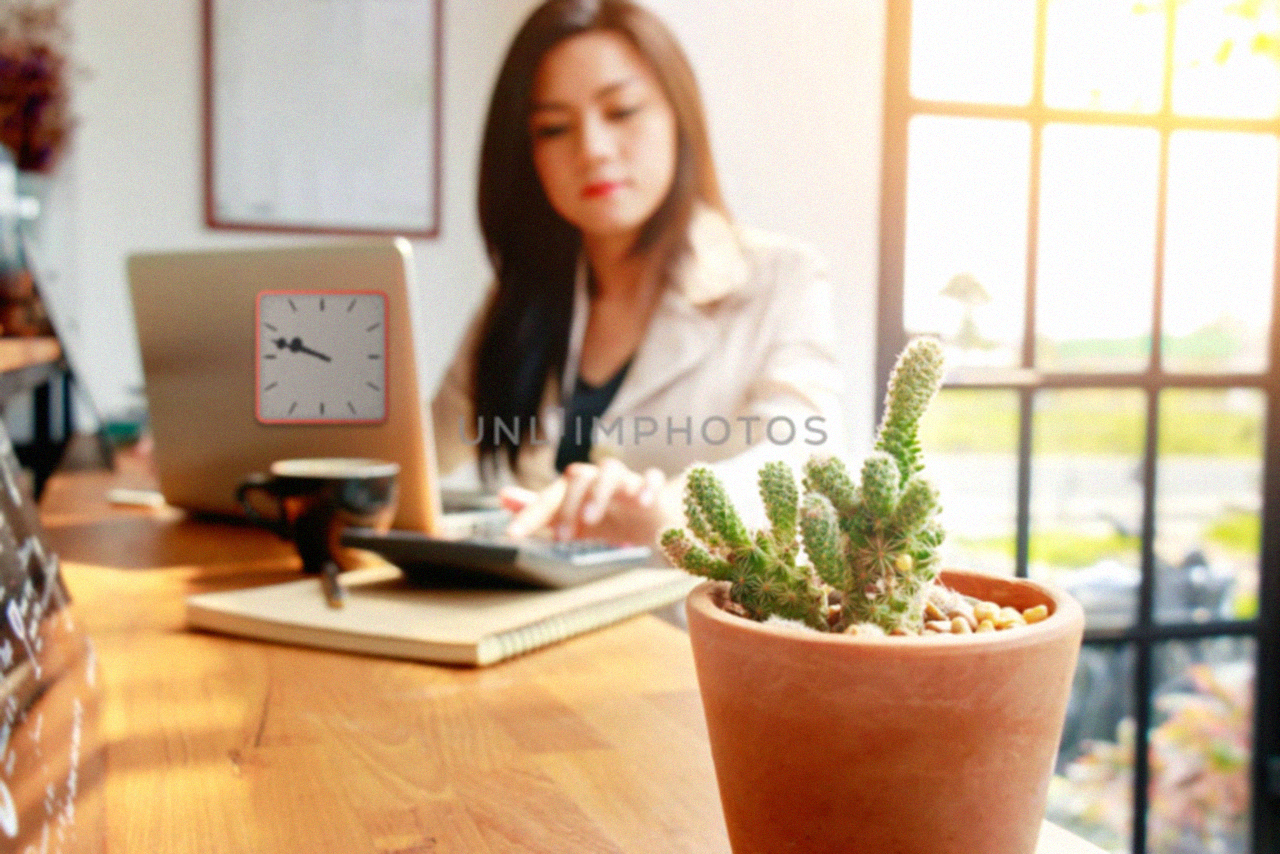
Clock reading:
9.48
